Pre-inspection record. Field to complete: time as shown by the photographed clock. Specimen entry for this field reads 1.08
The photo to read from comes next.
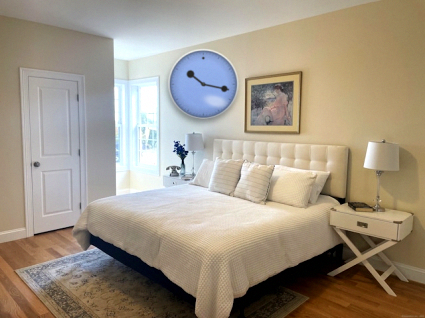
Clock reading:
10.17
